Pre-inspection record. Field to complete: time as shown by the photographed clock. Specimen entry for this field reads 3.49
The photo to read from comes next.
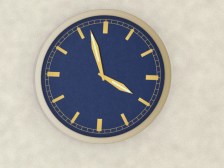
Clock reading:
3.57
